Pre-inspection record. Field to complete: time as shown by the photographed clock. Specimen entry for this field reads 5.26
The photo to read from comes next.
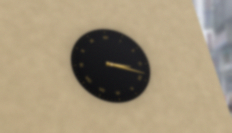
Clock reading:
3.18
